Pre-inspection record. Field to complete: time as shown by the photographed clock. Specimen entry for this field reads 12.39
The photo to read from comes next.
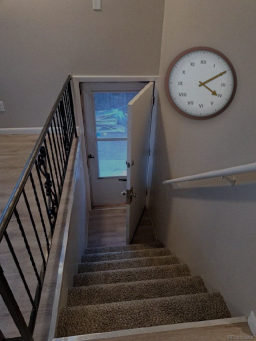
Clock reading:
4.10
